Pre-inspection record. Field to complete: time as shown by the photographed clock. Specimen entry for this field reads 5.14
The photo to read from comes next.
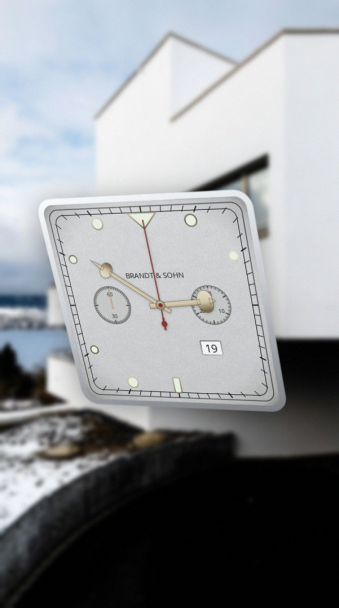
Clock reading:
2.51
